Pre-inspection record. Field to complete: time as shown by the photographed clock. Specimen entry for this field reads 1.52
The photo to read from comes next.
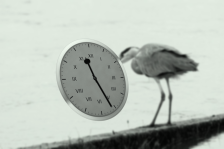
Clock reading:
11.26
